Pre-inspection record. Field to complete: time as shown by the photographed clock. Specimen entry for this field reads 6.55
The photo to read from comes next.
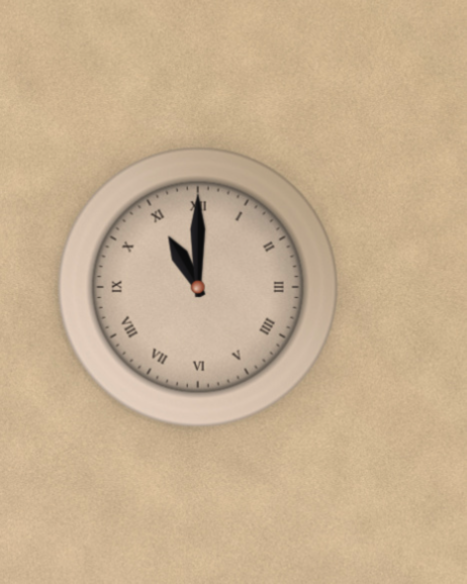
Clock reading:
11.00
